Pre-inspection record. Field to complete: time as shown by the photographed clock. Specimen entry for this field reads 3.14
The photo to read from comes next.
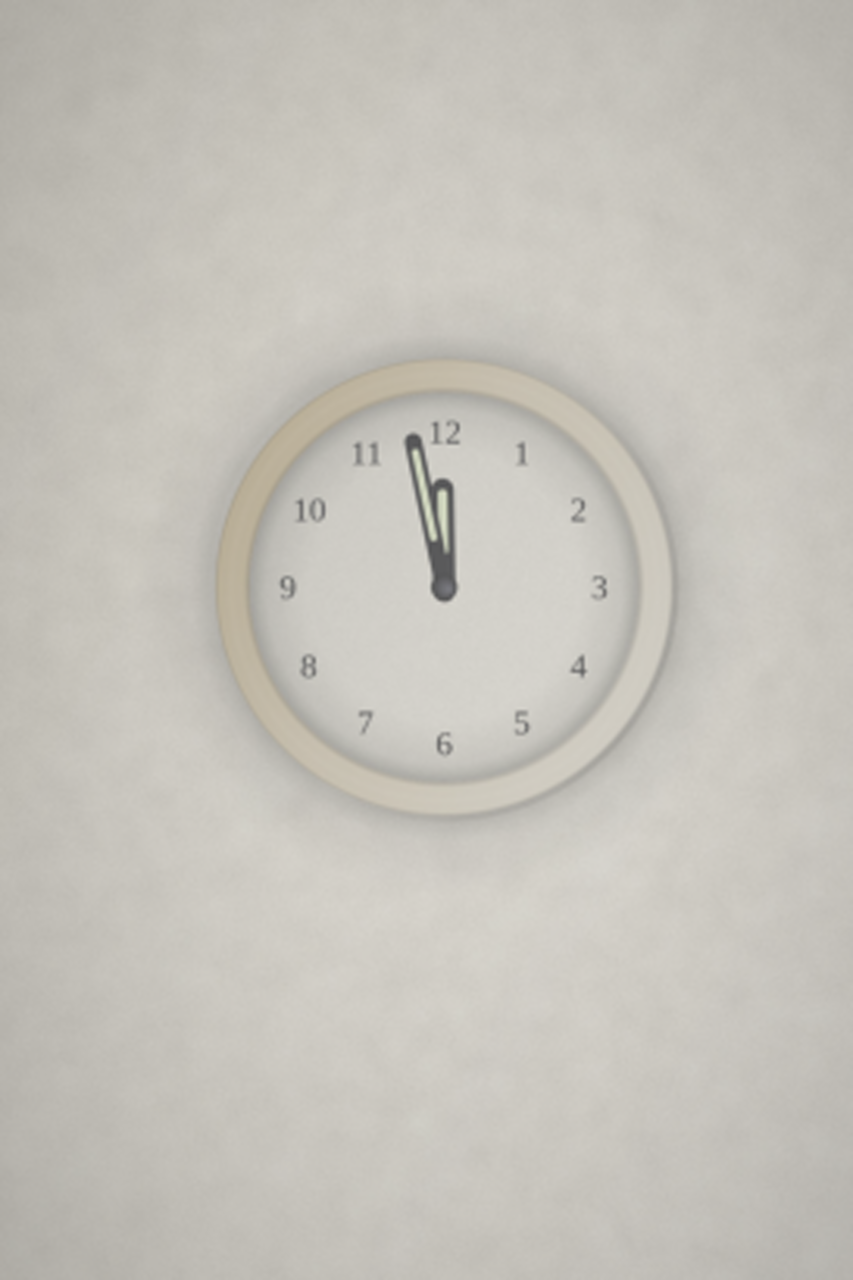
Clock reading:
11.58
